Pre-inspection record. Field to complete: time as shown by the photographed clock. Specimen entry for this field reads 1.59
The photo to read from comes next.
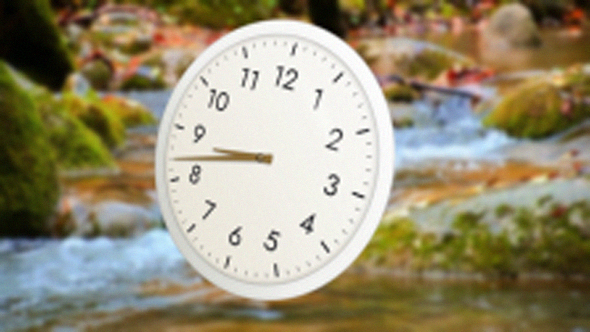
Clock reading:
8.42
